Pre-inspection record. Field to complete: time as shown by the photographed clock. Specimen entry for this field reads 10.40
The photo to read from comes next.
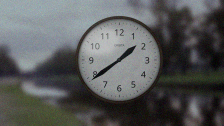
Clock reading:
1.39
